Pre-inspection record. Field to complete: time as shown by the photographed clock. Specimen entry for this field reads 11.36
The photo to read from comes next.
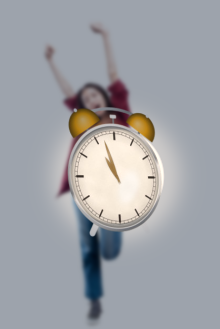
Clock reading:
10.57
